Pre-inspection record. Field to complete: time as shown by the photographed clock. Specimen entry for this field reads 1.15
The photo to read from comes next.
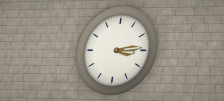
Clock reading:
3.14
